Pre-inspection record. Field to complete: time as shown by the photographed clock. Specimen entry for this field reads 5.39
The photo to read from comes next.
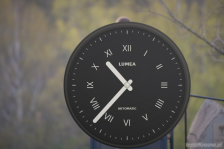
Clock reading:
10.37
